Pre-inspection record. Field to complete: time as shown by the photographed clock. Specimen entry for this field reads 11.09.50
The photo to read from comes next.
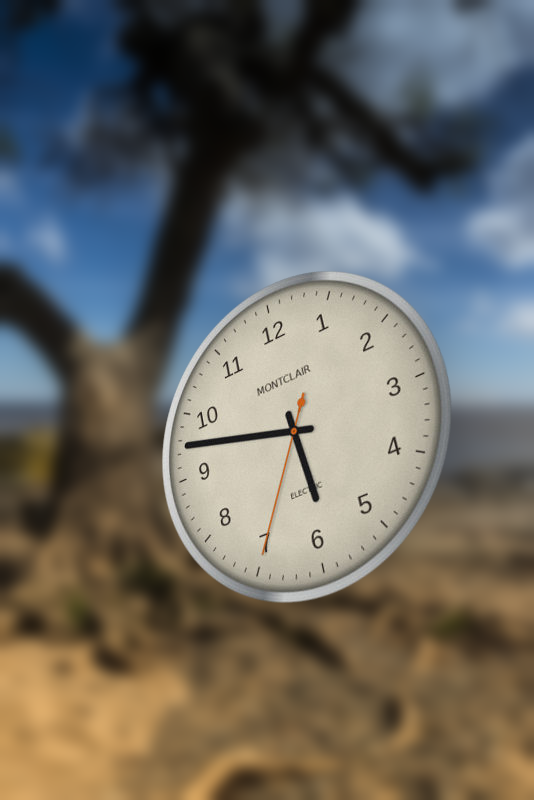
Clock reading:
5.47.35
